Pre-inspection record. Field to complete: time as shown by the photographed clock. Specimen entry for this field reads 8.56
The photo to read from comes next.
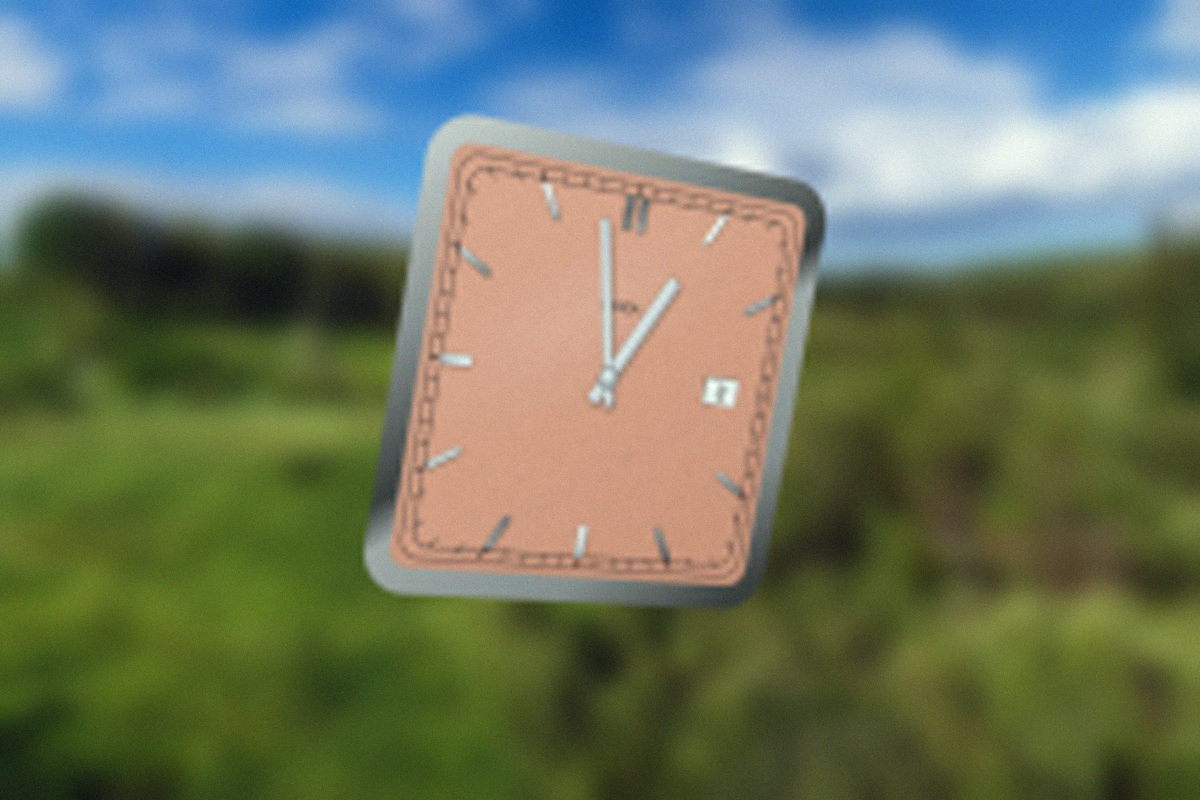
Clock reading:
12.58
